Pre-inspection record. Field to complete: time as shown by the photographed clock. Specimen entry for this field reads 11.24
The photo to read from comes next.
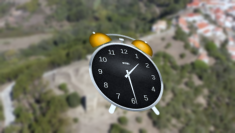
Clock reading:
1.29
